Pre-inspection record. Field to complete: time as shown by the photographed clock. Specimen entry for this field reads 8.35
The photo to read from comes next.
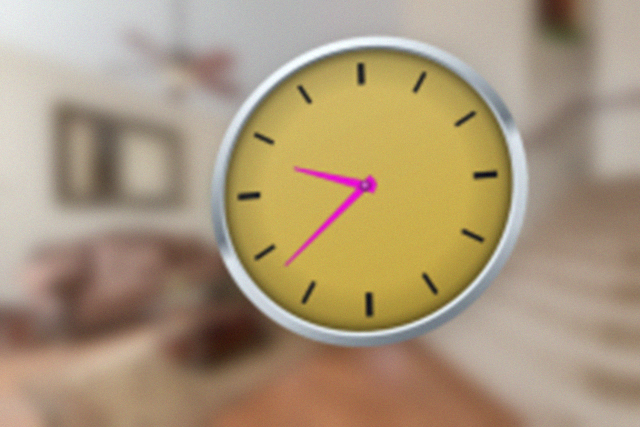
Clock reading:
9.38
